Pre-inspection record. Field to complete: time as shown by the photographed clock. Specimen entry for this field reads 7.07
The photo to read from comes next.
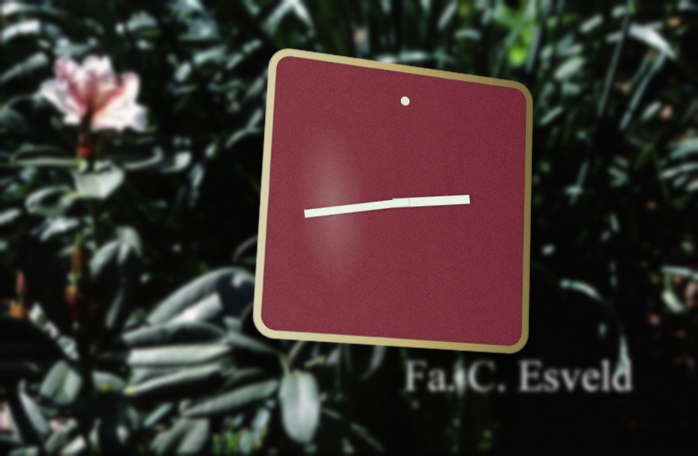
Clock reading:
2.43
